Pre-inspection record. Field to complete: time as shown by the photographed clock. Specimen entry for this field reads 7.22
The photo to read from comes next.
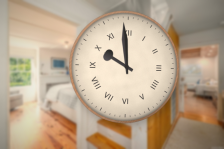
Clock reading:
9.59
